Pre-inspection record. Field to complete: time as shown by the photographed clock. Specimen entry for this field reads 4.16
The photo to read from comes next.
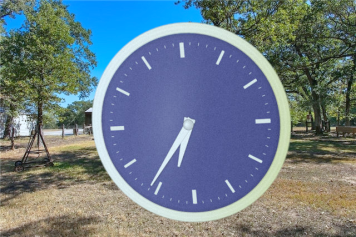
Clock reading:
6.36
